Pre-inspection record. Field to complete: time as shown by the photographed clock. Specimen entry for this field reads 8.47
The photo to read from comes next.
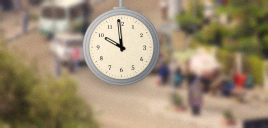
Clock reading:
9.59
